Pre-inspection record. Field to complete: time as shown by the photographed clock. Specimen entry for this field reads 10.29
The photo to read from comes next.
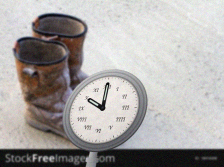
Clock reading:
10.00
